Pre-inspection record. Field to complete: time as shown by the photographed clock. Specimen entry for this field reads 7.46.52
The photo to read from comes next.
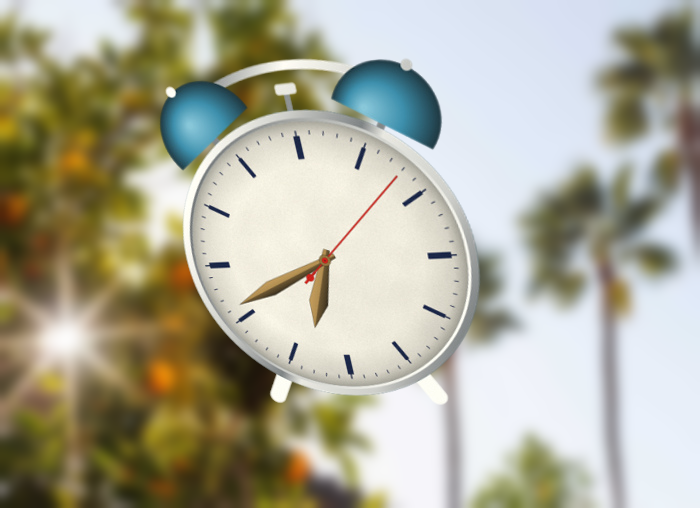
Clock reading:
6.41.08
